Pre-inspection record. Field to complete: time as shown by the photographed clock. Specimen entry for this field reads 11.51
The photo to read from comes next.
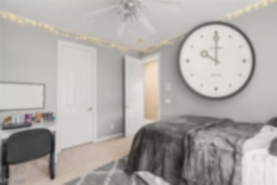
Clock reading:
10.00
